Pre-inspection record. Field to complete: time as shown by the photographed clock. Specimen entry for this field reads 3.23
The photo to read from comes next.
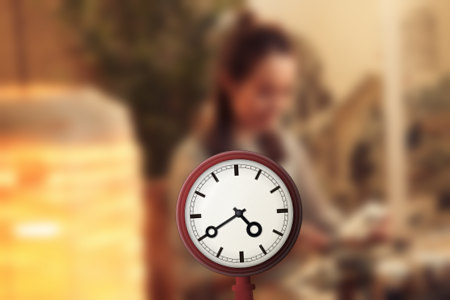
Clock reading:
4.40
